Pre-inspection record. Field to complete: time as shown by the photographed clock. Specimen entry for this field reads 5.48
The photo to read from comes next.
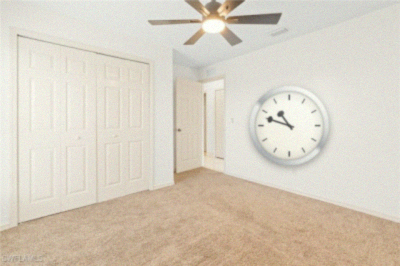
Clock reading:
10.48
